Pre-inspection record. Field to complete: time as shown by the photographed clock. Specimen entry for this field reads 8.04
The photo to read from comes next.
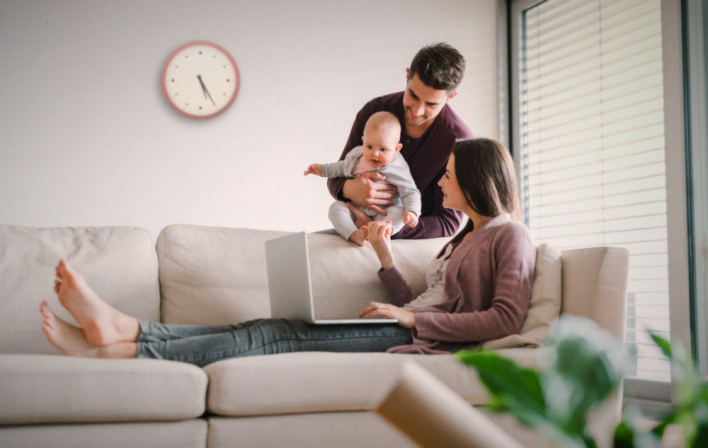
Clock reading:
5.25
